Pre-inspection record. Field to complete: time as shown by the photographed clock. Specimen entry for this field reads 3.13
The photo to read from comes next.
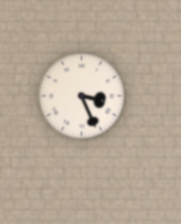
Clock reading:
3.26
